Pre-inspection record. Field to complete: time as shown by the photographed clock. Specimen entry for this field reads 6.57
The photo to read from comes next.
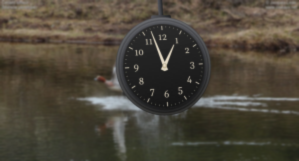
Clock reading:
12.57
